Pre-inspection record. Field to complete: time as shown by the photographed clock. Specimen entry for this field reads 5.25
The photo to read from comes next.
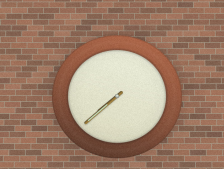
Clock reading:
7.38
